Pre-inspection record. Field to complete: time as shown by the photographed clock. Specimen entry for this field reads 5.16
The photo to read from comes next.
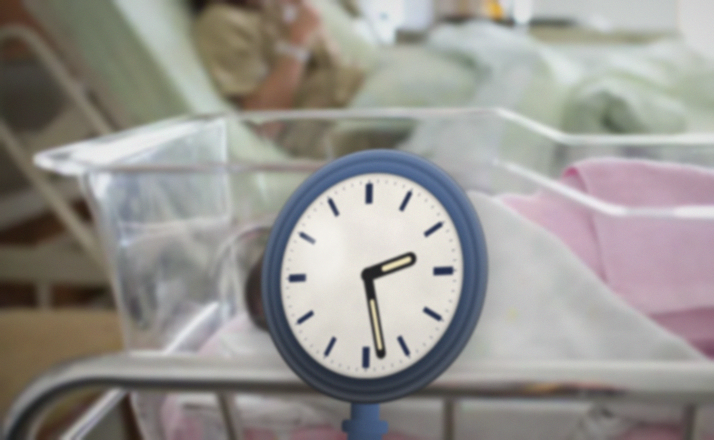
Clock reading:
2.28
